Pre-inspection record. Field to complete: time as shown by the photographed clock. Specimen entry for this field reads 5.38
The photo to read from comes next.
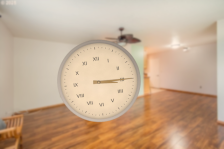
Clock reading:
3.15
